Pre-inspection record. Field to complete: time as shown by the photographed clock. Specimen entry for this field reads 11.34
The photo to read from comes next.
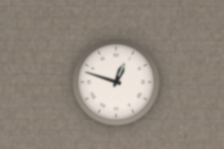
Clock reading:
12.48
